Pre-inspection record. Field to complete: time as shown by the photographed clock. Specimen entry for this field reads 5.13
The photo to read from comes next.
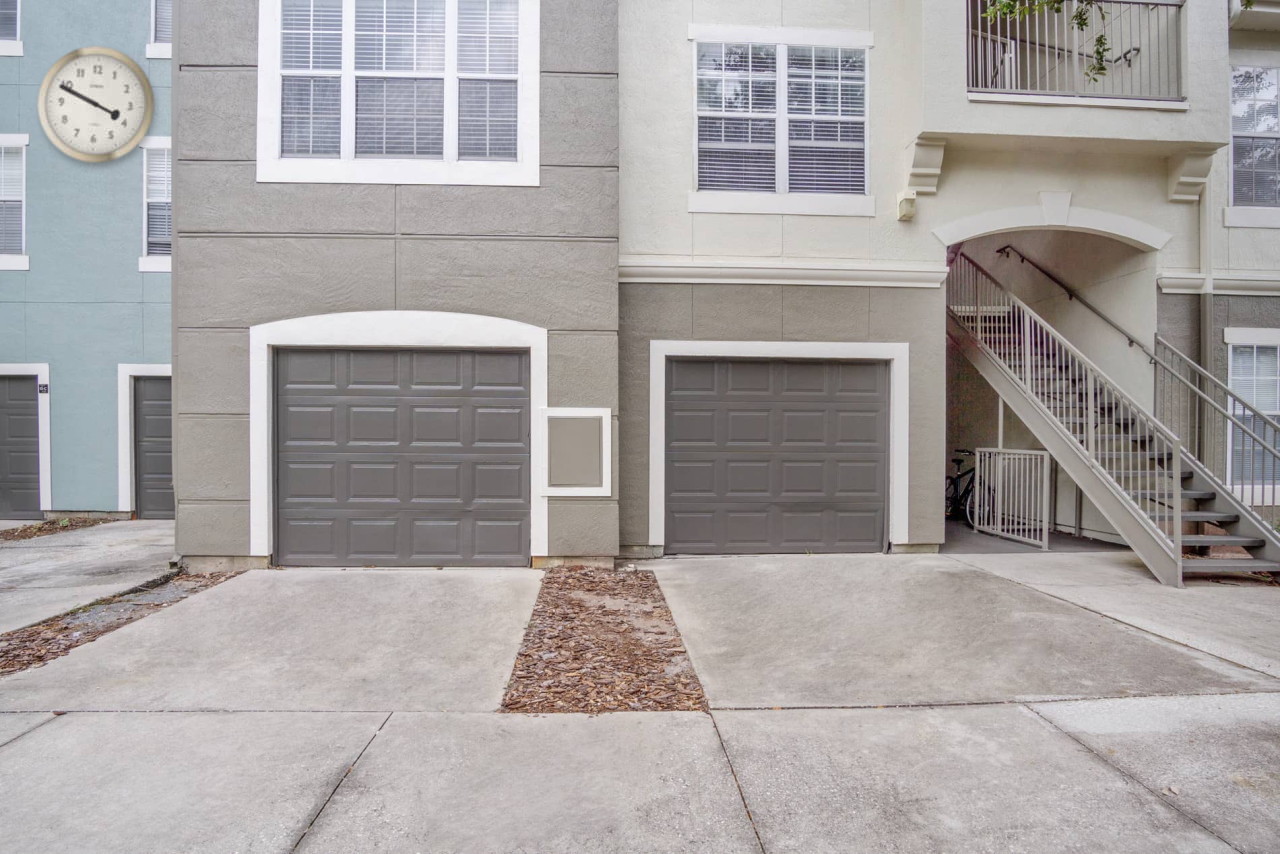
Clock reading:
3.49
